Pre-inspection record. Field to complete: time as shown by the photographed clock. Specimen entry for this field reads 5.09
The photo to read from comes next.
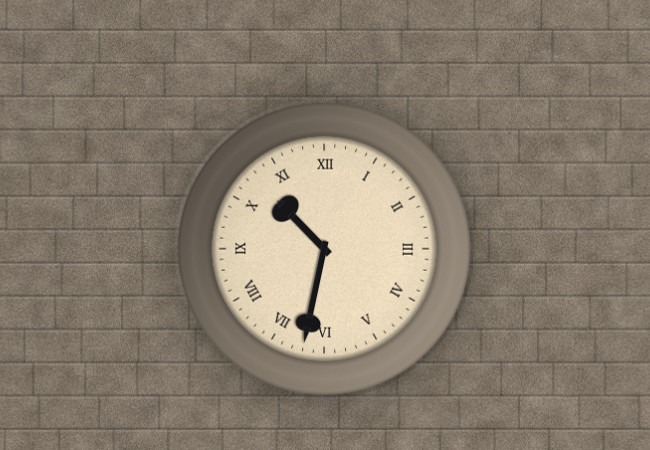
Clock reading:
10.32
